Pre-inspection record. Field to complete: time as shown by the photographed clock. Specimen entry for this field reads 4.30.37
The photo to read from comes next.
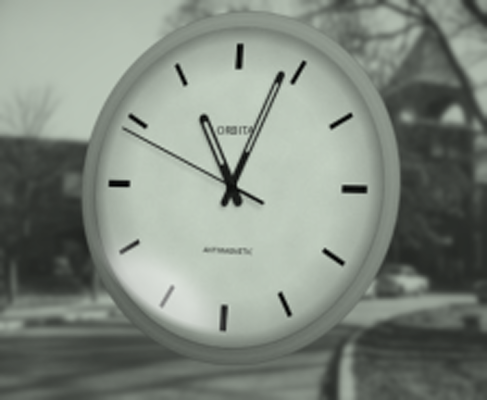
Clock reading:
11.03.49
